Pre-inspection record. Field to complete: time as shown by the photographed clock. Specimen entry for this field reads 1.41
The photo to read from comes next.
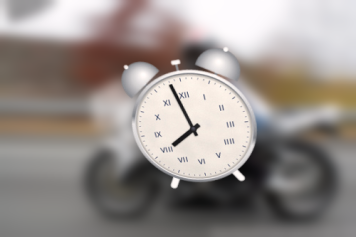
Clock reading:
7.58
